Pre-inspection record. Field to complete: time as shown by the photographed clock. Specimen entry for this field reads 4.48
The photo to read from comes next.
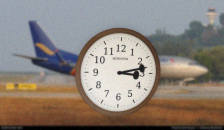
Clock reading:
3.13
